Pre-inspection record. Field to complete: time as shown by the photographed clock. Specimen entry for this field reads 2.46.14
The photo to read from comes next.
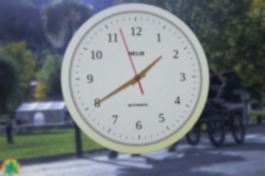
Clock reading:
1.39.57
